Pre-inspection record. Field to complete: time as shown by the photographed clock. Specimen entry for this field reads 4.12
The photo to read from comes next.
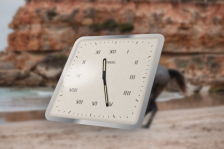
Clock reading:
11.26
